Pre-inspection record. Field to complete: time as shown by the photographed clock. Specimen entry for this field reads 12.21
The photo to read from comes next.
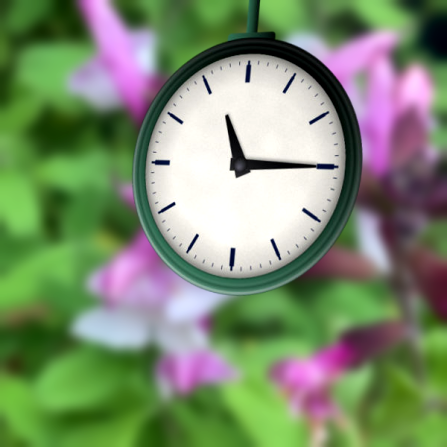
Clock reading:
11.15
